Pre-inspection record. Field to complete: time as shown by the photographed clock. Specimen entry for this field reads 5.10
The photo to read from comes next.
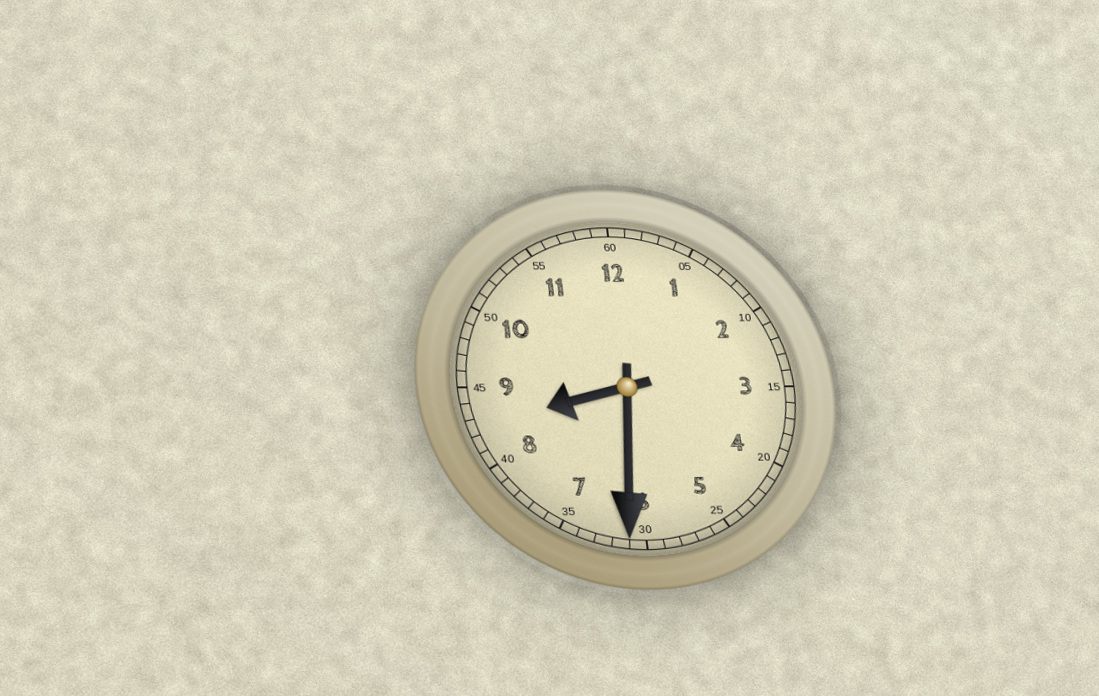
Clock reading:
8.31
